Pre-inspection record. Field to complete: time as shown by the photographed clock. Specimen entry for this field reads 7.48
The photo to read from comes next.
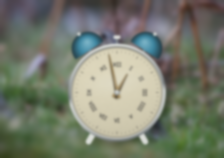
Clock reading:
12.58
